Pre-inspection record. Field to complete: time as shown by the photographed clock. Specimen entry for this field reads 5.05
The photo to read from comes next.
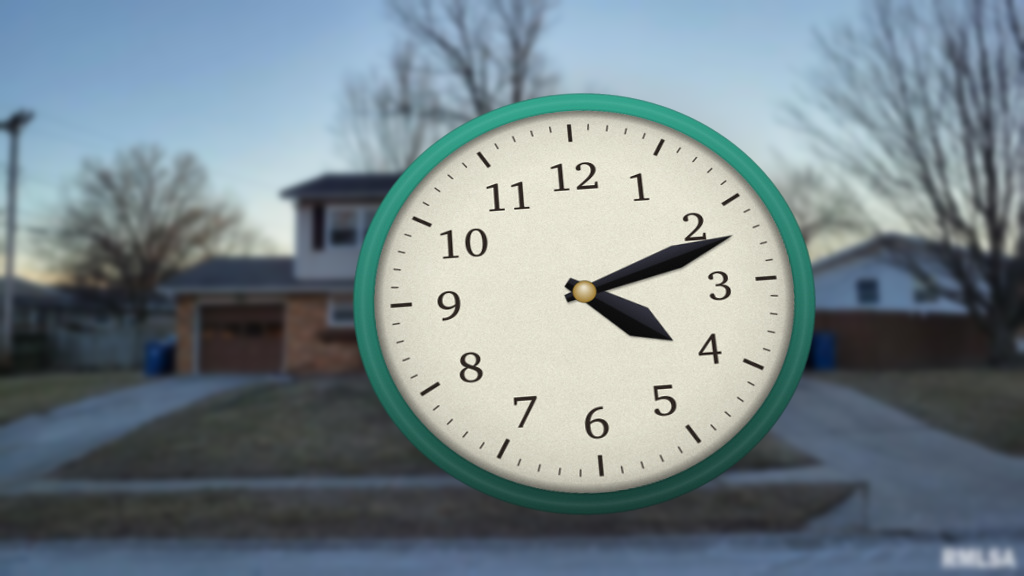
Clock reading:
4.12
